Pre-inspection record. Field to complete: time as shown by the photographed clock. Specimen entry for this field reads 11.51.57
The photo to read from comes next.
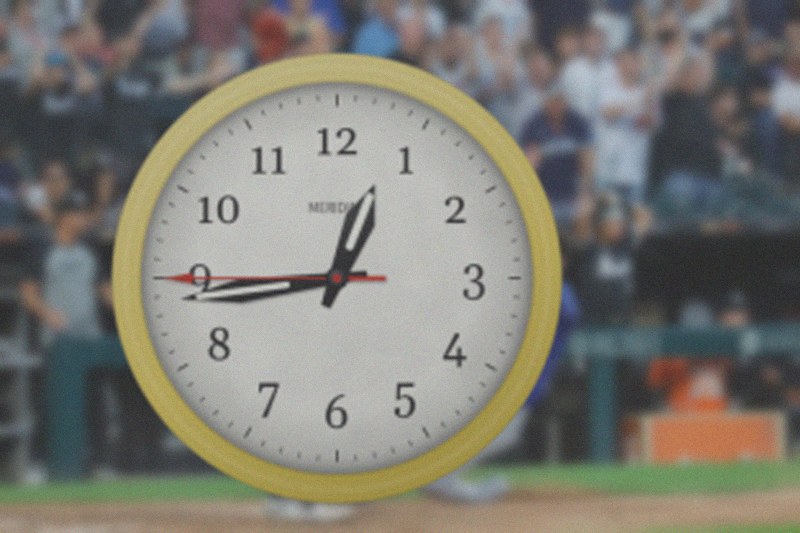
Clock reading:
12.43.45
